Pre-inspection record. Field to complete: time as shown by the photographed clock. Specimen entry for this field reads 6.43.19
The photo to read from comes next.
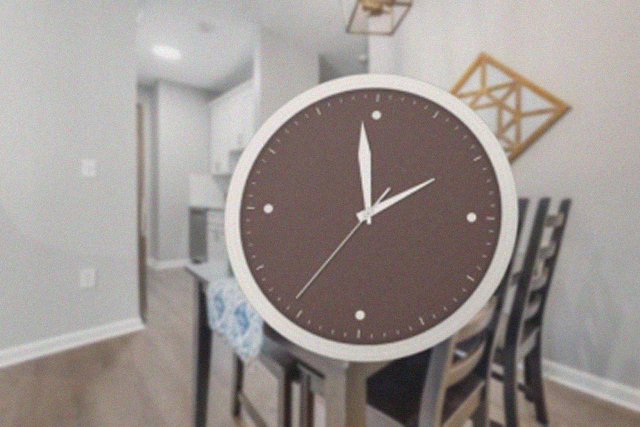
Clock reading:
1.58.36
